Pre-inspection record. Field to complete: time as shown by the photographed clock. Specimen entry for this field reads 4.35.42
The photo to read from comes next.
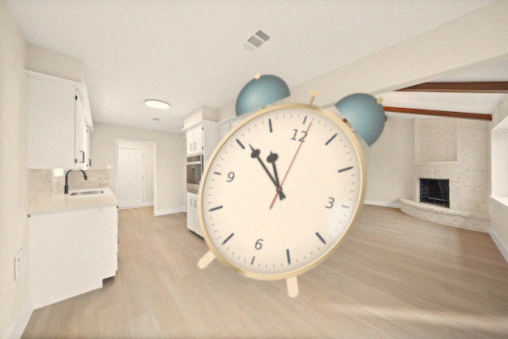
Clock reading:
10.51.01
